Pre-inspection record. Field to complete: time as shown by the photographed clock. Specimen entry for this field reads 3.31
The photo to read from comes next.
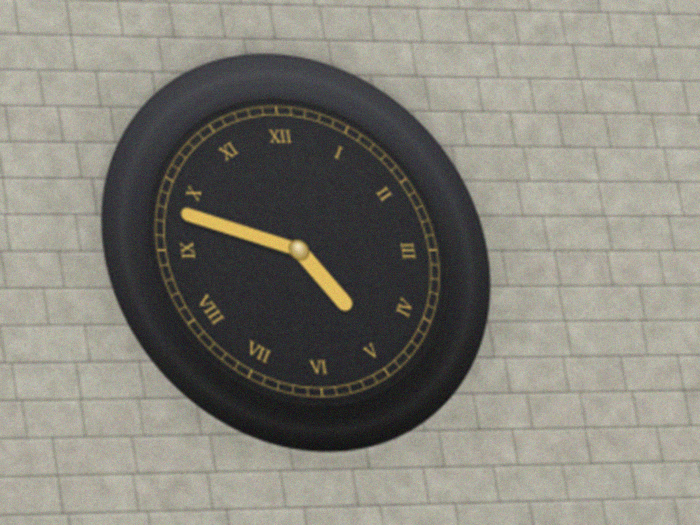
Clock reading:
4.48
